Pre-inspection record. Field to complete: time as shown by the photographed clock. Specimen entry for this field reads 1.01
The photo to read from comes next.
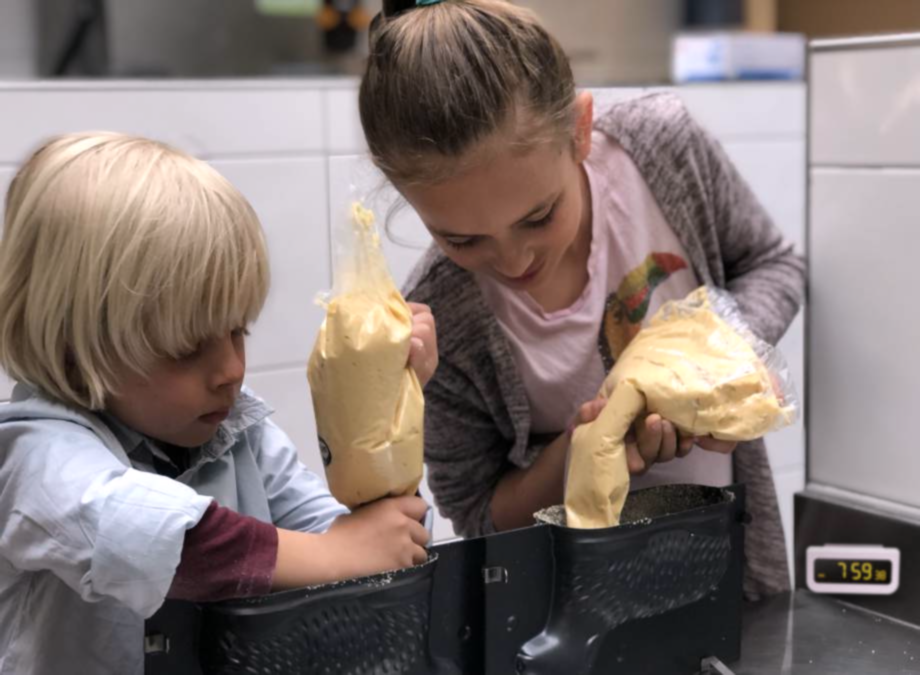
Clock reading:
7.59
